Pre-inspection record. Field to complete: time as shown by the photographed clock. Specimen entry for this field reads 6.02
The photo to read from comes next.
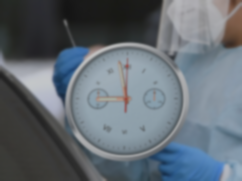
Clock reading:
8.58
